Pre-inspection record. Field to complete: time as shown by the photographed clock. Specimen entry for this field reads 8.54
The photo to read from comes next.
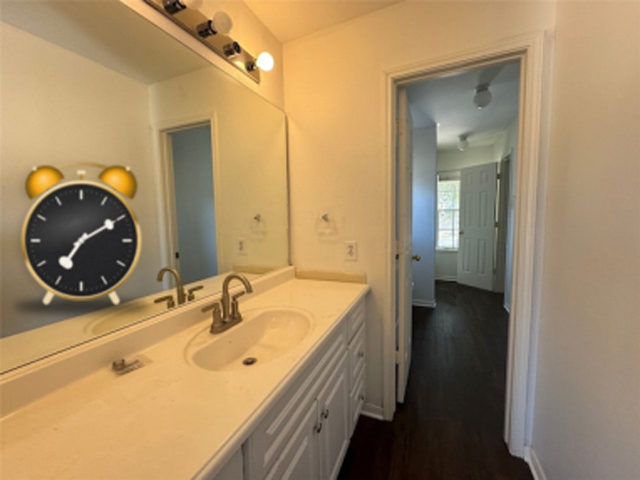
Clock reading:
7.10
